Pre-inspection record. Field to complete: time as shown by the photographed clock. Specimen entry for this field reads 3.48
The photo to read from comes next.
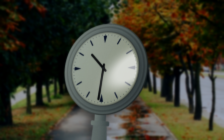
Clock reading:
10.31
